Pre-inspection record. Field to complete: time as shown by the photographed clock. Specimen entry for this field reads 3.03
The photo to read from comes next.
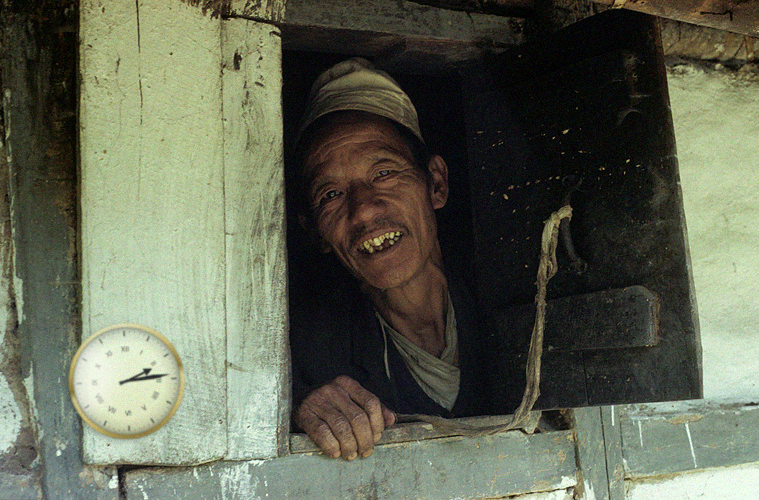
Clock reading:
2.14
